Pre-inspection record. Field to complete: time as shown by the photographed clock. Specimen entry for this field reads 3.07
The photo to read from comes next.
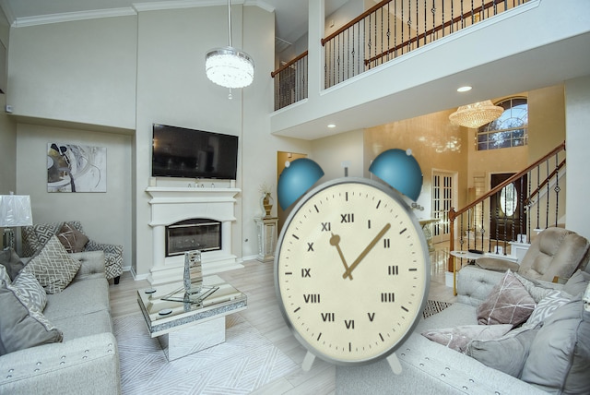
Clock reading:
11.08
